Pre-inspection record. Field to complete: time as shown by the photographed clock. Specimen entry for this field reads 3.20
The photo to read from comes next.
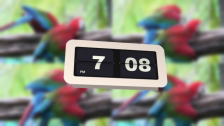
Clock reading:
7.08
